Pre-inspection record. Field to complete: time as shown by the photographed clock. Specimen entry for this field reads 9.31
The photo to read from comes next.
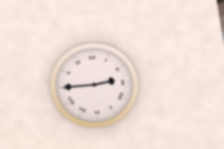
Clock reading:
2.45
